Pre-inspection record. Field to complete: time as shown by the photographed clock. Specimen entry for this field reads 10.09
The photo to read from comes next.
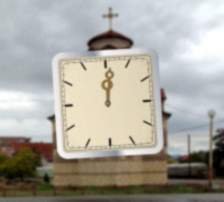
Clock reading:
12.01
